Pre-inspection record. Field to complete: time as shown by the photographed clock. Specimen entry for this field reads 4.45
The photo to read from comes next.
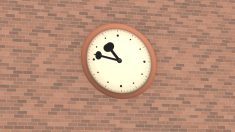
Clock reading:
10.47
